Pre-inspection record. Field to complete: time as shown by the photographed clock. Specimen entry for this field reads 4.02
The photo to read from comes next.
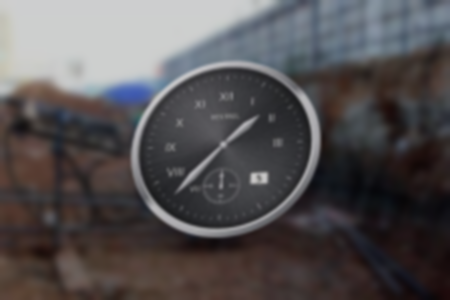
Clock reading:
1.37
